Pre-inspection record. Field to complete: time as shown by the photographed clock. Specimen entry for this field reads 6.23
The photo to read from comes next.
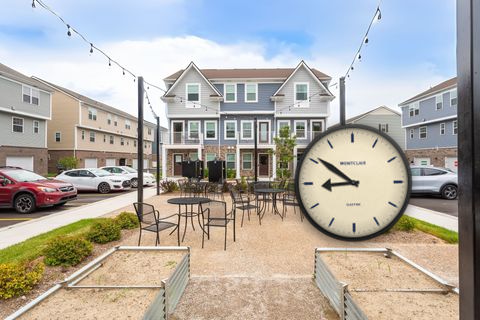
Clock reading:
8.51
